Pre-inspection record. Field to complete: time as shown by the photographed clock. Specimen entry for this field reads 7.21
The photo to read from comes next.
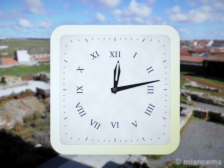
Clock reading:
12.13
